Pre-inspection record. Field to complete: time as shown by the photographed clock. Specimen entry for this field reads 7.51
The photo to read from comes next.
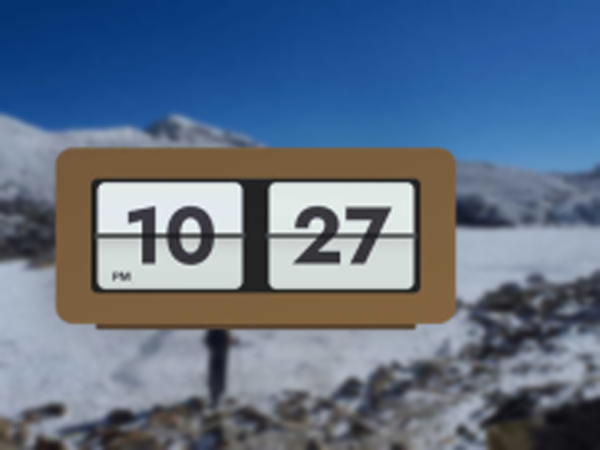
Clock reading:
10.27
